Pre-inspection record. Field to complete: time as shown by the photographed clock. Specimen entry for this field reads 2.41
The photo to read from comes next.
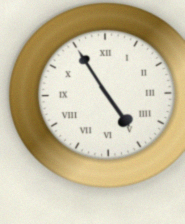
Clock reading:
4.55
